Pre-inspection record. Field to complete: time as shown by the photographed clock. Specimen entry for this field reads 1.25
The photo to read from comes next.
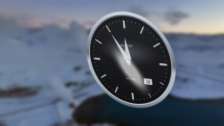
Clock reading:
11.55
